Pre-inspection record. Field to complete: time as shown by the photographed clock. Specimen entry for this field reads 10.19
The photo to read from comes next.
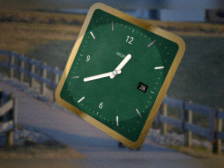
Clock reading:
12.39
